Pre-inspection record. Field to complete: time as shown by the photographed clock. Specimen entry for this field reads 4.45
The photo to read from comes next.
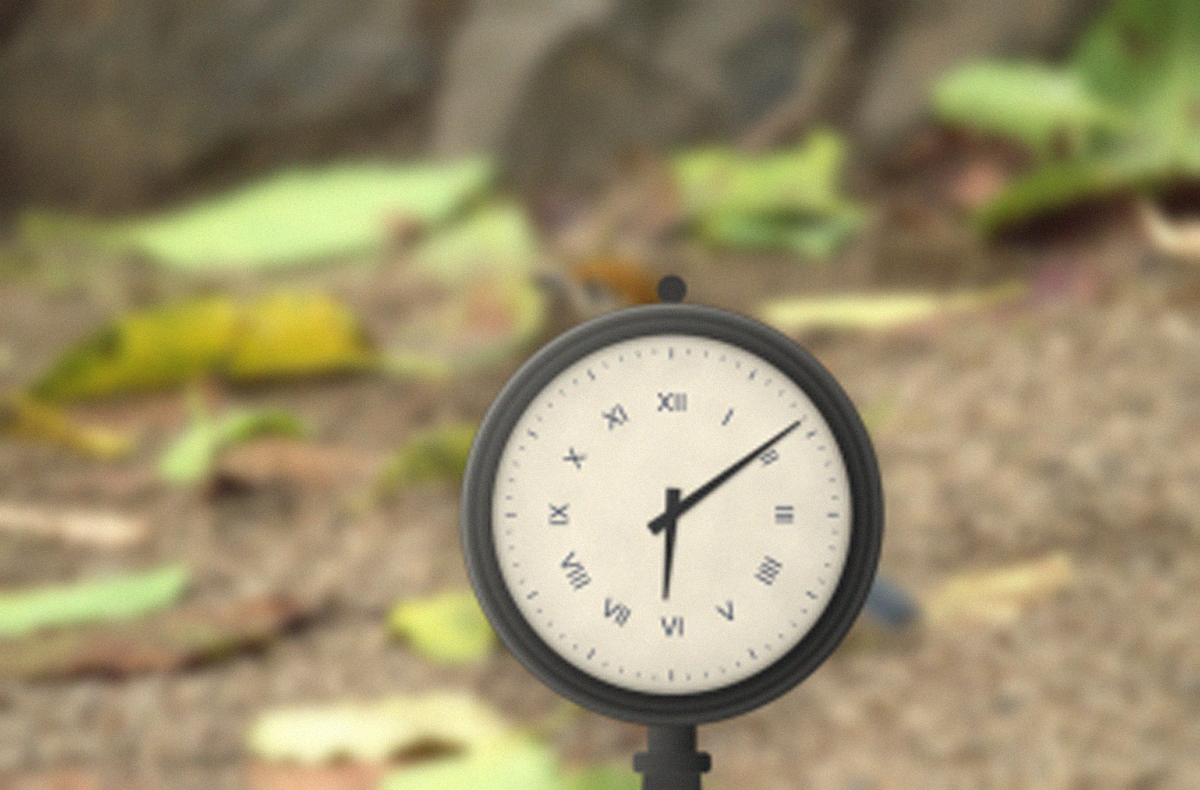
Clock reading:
6.09
